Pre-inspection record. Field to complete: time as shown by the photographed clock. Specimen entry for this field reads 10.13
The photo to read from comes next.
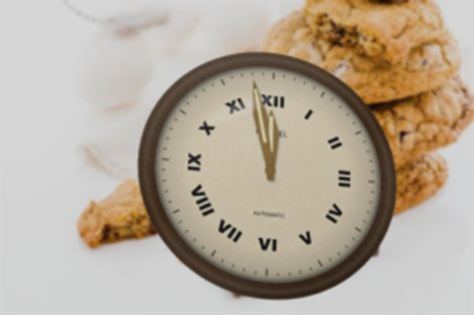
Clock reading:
11.58
